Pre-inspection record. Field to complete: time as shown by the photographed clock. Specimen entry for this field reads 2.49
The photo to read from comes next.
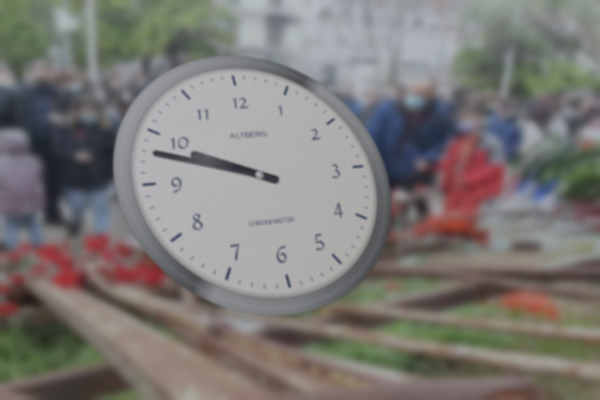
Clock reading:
9.48
